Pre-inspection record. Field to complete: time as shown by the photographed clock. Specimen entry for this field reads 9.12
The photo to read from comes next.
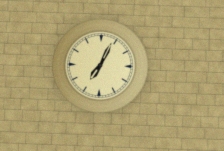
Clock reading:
7.04
